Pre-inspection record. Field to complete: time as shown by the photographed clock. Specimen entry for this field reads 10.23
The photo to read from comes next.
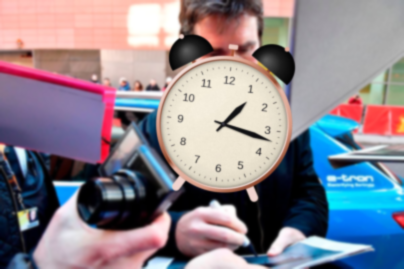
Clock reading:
1.17
